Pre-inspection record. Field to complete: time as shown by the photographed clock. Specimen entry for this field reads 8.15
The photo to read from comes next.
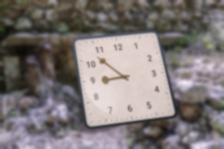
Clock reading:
8.53
